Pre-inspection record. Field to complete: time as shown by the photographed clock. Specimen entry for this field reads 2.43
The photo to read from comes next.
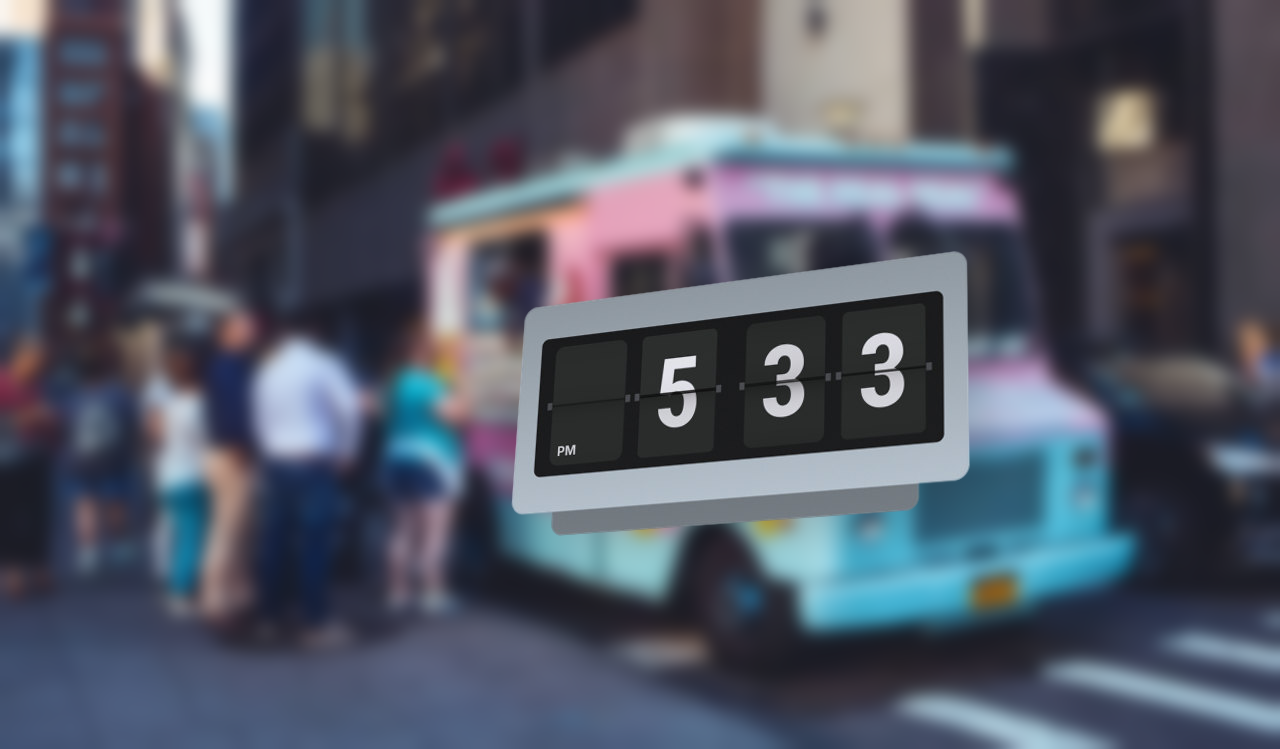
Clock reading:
5.33
